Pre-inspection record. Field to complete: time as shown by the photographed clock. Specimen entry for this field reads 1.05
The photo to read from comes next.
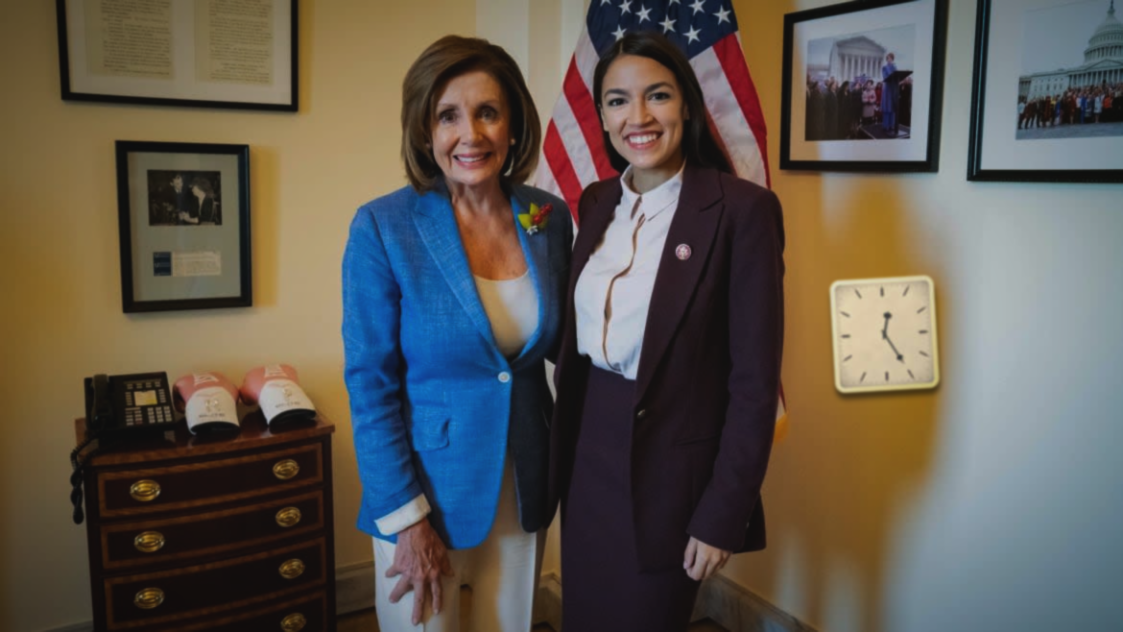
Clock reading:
12.25
